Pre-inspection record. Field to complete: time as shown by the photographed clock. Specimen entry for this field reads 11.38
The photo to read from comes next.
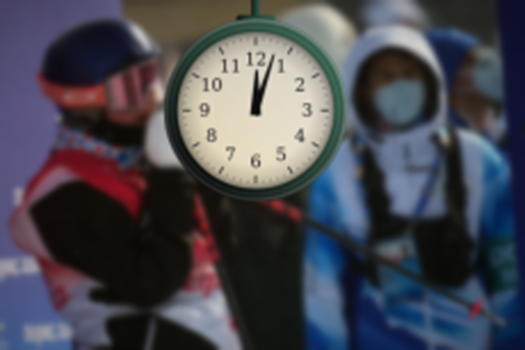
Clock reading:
12.03
